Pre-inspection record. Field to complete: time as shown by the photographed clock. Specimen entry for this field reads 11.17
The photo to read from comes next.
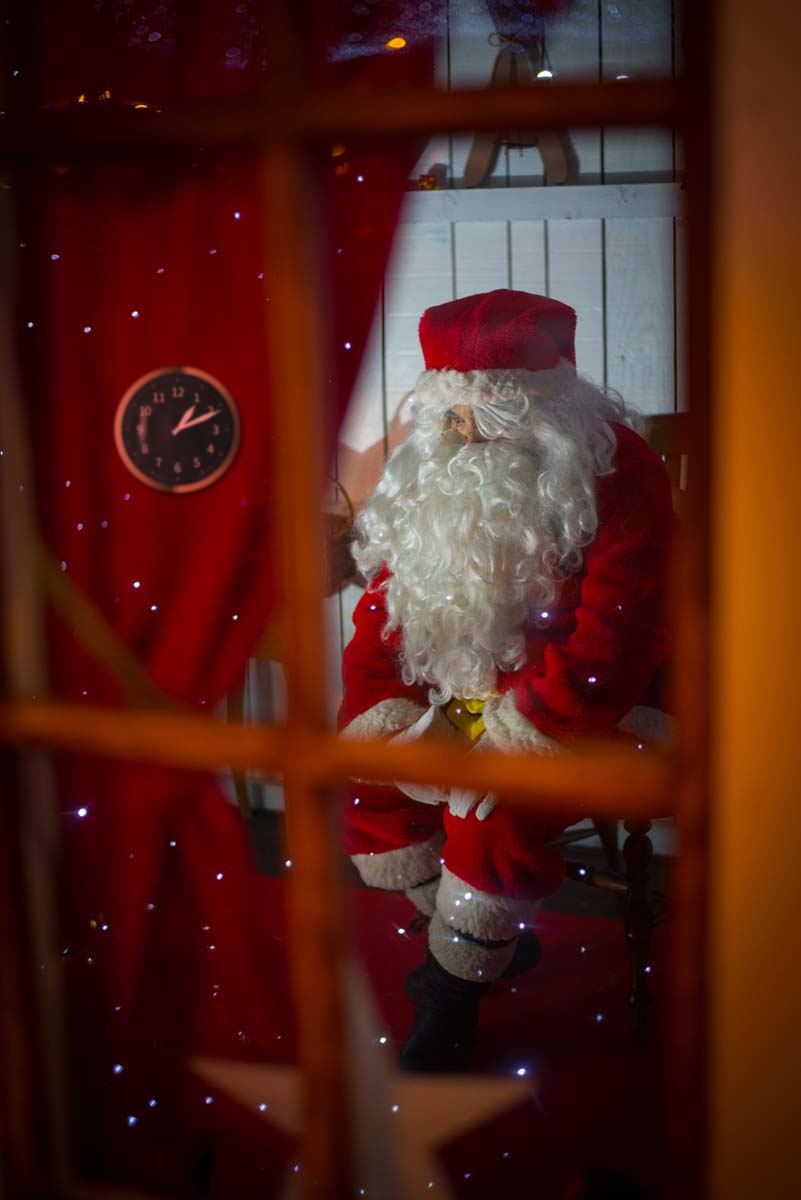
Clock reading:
1.11
